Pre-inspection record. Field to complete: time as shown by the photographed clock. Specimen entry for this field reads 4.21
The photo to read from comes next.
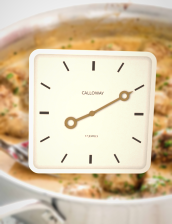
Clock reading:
8.10
